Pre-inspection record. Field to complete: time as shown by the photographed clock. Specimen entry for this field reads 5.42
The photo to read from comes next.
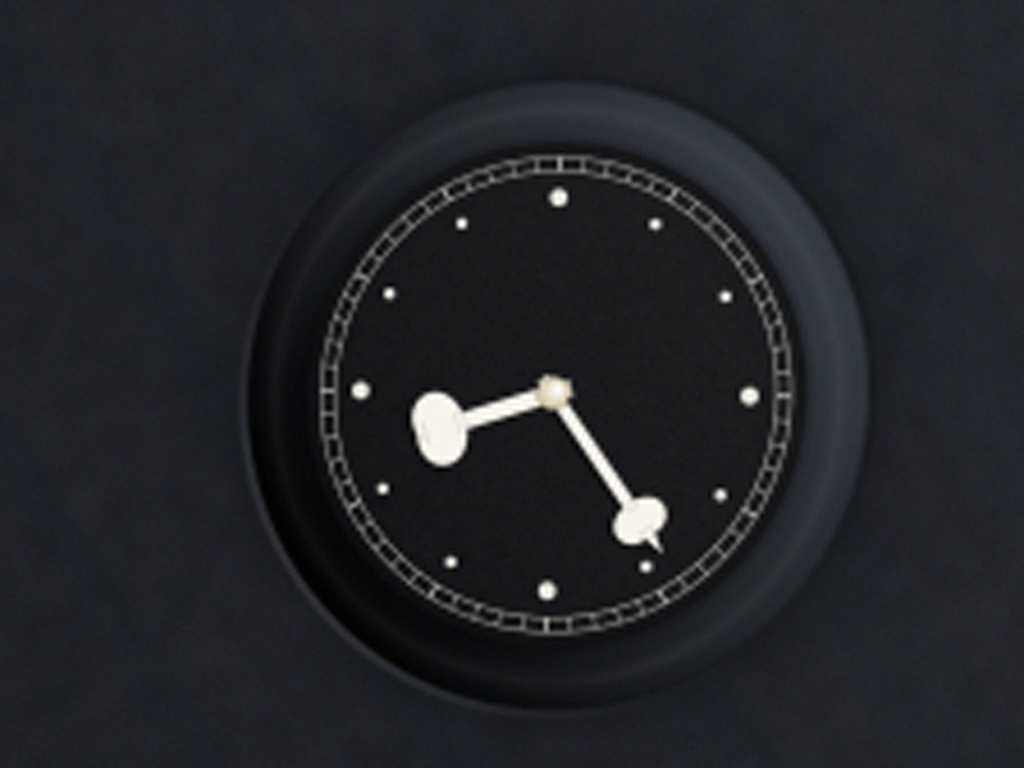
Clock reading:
8.24
